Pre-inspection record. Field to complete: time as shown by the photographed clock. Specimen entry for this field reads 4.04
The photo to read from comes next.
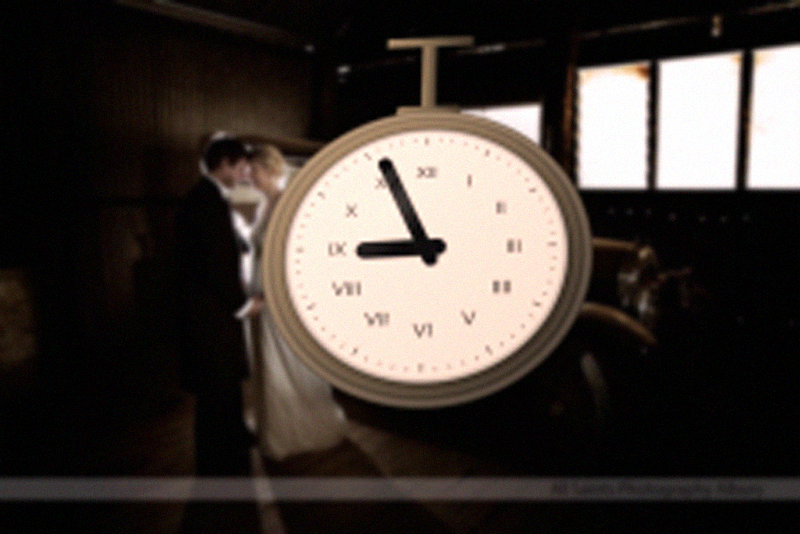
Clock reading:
8.56
